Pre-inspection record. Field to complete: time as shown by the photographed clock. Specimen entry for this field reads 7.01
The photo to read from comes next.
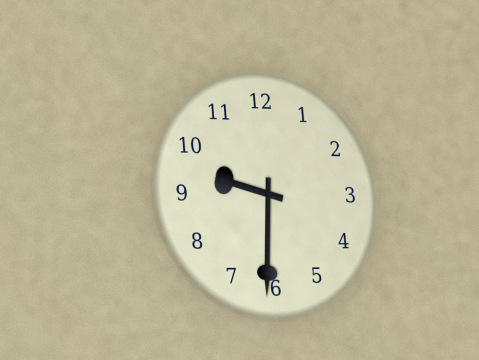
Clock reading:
9.31
